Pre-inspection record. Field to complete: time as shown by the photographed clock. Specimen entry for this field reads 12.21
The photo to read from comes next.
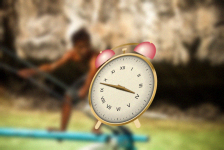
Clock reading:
3.48
